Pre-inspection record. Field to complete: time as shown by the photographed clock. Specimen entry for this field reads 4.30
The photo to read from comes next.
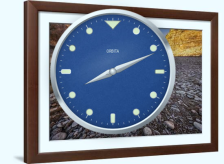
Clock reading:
8.11
